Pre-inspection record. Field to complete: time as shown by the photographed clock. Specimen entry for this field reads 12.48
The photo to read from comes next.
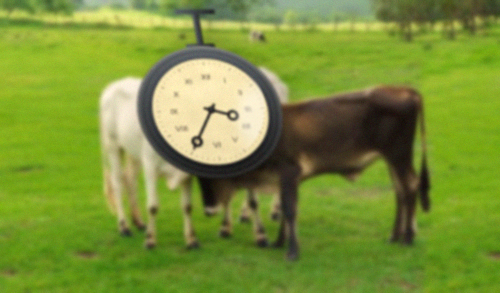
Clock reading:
3.35
